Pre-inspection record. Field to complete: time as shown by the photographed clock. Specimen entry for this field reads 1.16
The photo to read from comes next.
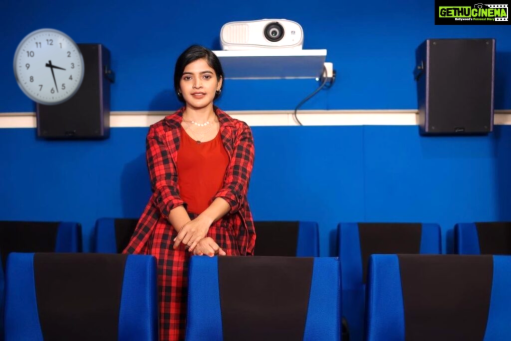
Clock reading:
3.28
